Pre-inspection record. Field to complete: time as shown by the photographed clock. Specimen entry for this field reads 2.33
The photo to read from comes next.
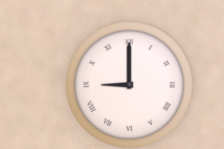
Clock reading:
9.00
